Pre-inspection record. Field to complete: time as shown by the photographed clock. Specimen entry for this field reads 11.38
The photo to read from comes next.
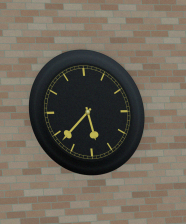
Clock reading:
5.38
